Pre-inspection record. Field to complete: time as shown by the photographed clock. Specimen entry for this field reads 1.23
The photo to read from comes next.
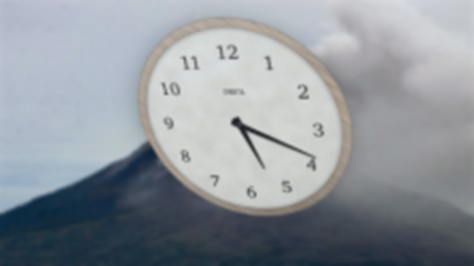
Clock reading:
5.19
